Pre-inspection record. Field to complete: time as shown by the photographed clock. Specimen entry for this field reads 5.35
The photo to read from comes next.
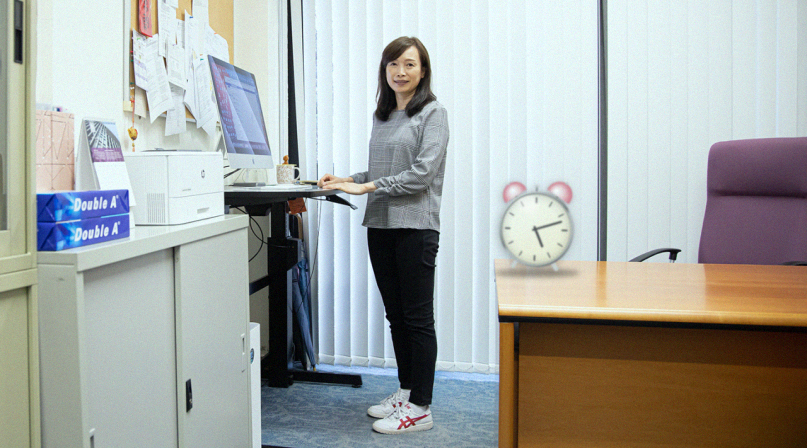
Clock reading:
5.12
